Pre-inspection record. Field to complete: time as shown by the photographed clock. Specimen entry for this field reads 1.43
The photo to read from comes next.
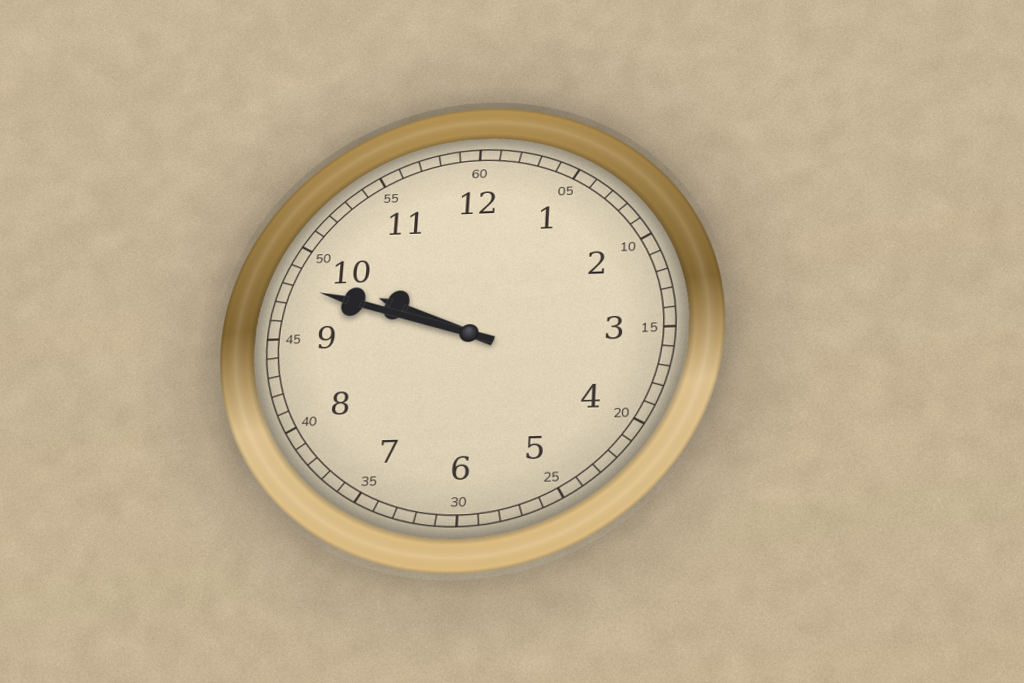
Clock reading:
9.48
